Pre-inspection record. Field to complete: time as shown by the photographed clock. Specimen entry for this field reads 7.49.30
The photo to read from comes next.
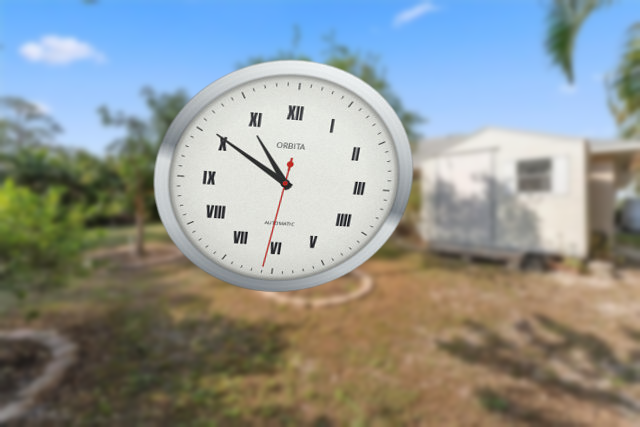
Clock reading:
10.50.31
